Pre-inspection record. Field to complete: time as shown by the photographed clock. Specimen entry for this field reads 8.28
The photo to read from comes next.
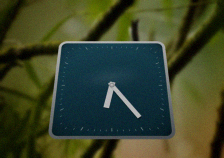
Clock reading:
6.24
